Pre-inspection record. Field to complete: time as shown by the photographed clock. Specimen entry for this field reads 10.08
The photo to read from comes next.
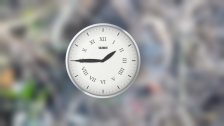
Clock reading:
1.45
